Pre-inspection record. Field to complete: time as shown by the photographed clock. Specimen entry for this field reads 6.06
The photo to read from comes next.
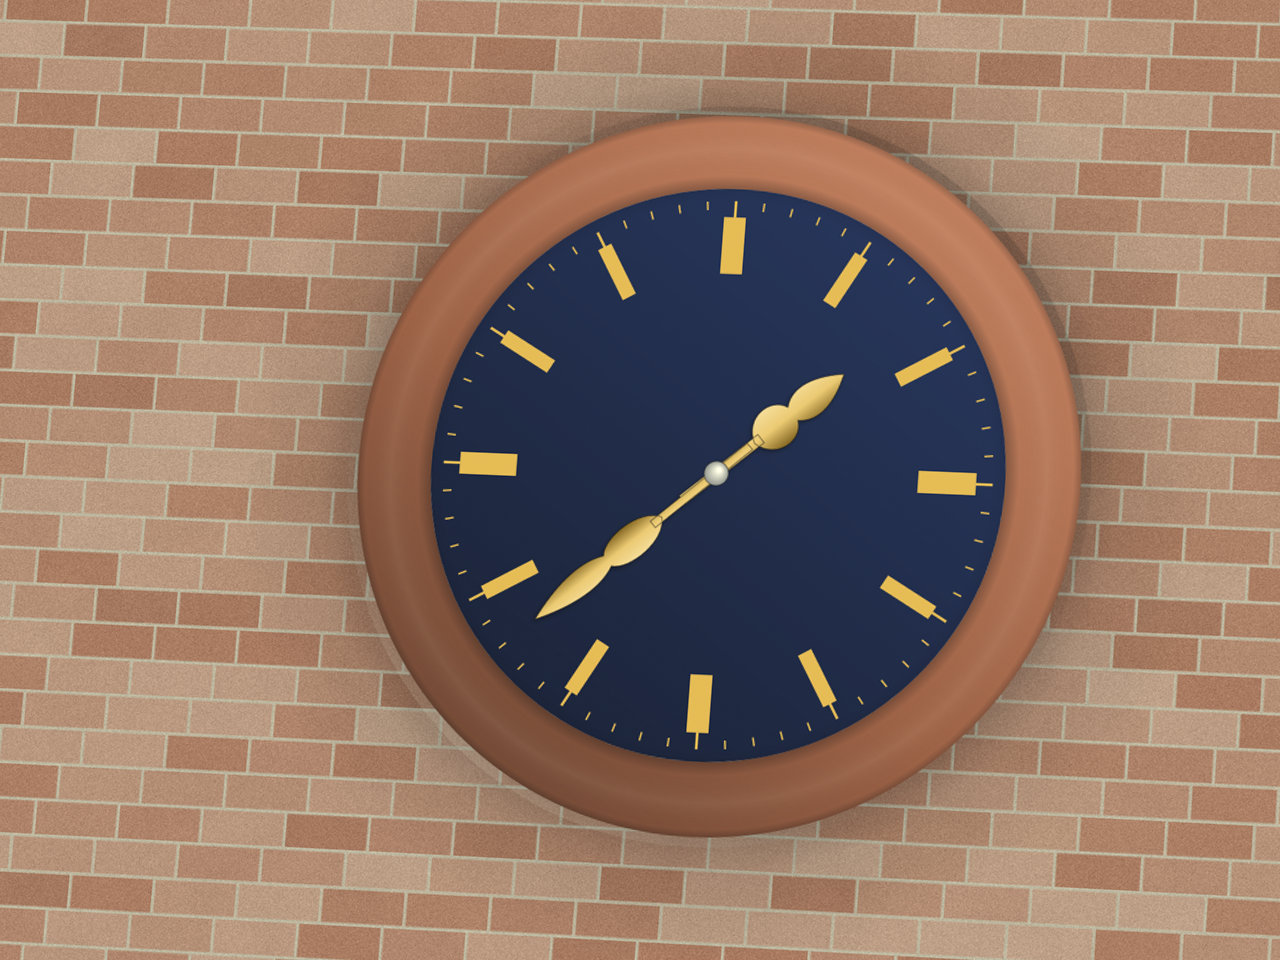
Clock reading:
1.38
